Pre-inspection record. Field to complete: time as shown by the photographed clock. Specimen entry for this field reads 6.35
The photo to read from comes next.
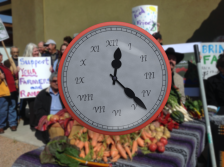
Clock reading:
12.23
